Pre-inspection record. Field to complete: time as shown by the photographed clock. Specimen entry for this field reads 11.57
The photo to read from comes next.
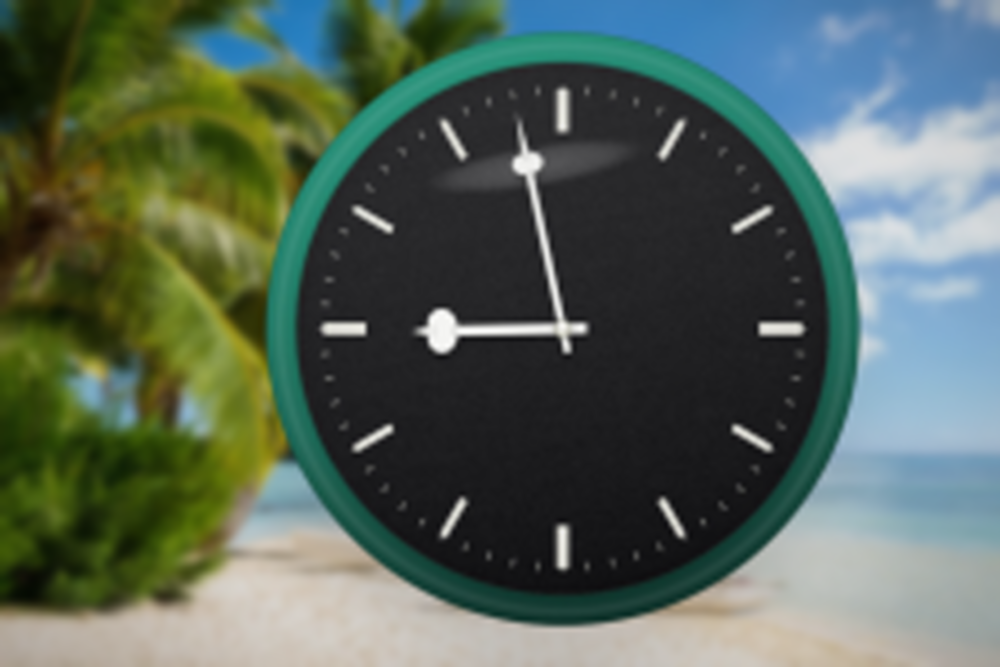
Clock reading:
8.58
